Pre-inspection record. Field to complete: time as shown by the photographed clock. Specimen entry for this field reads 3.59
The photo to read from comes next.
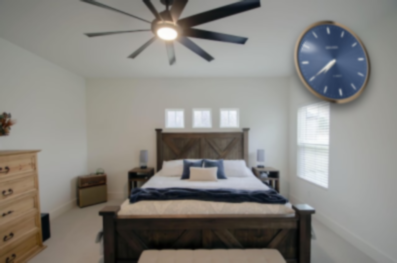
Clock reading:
7.40
